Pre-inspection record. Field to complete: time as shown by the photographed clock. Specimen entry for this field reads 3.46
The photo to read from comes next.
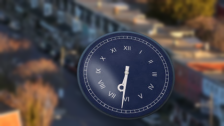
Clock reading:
6.31
